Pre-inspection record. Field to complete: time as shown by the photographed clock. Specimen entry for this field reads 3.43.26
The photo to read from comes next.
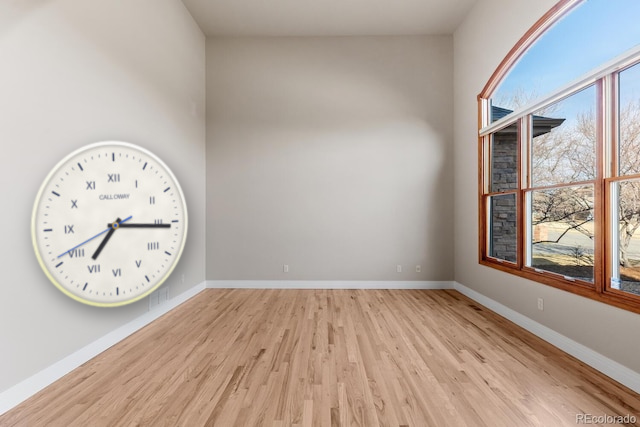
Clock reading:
7.15.41
